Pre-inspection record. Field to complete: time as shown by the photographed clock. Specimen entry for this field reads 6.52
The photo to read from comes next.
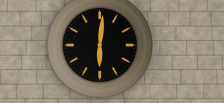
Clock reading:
6.01
